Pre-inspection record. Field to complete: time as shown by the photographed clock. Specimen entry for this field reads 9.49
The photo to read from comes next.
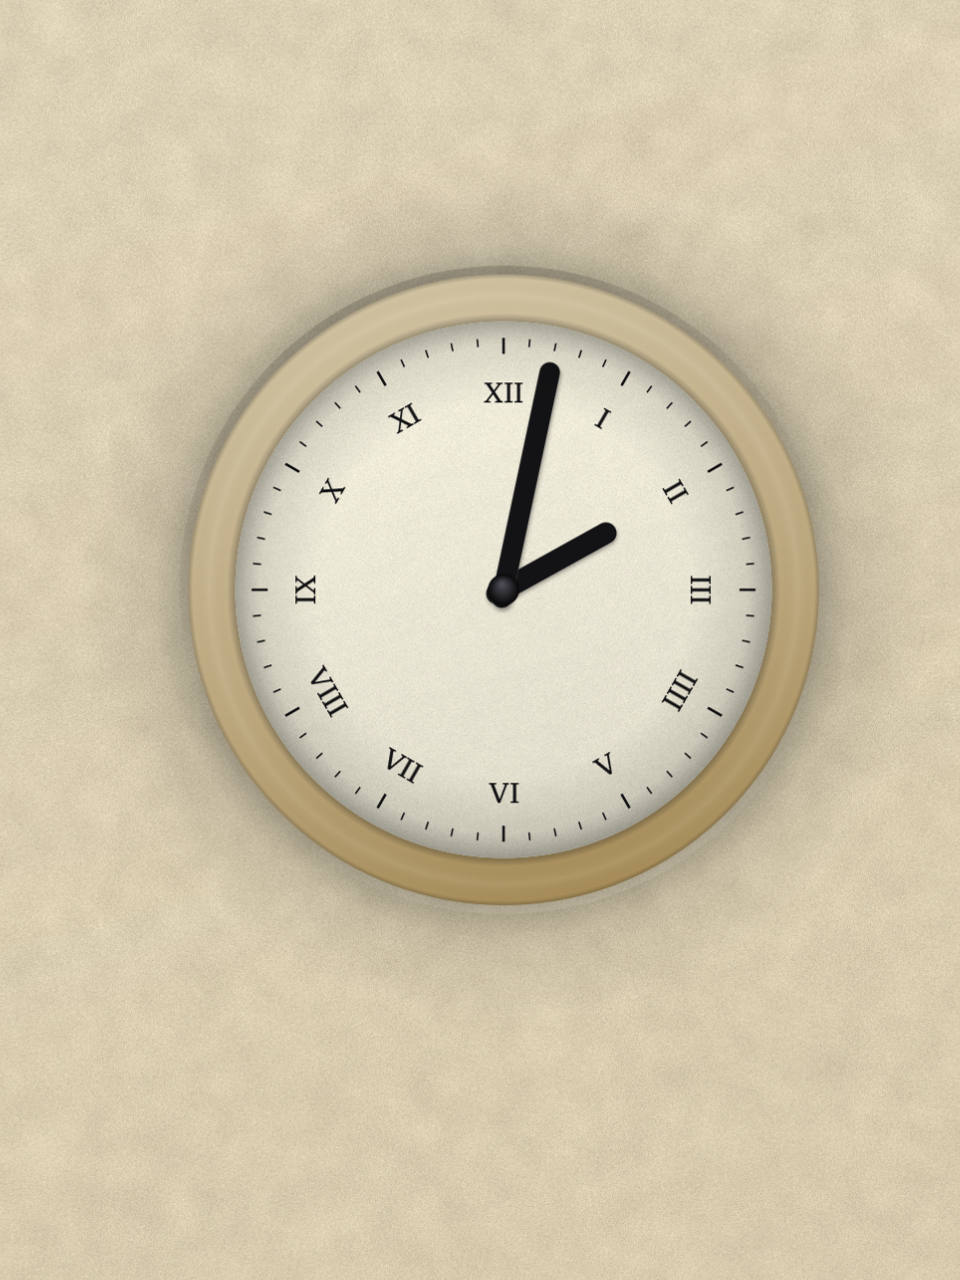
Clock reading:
2.02
